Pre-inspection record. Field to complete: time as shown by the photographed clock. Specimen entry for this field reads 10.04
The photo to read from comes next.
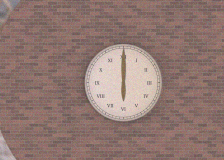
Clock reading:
6.00
